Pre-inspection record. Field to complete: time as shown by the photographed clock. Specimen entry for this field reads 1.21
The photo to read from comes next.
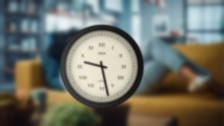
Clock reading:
9.28
